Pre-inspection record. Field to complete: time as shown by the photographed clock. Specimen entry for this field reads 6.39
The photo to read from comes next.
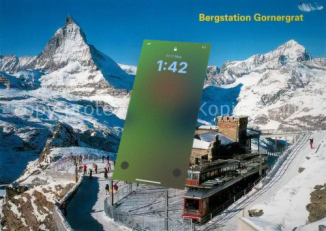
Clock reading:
1.42
